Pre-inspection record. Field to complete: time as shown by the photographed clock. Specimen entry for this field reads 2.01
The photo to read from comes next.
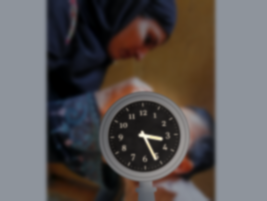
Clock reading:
3.26
